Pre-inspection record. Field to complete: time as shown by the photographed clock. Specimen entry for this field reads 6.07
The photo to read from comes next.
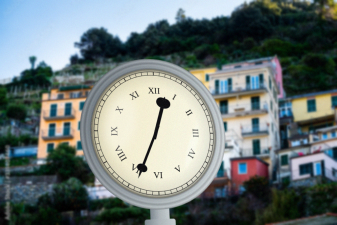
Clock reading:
12.34
